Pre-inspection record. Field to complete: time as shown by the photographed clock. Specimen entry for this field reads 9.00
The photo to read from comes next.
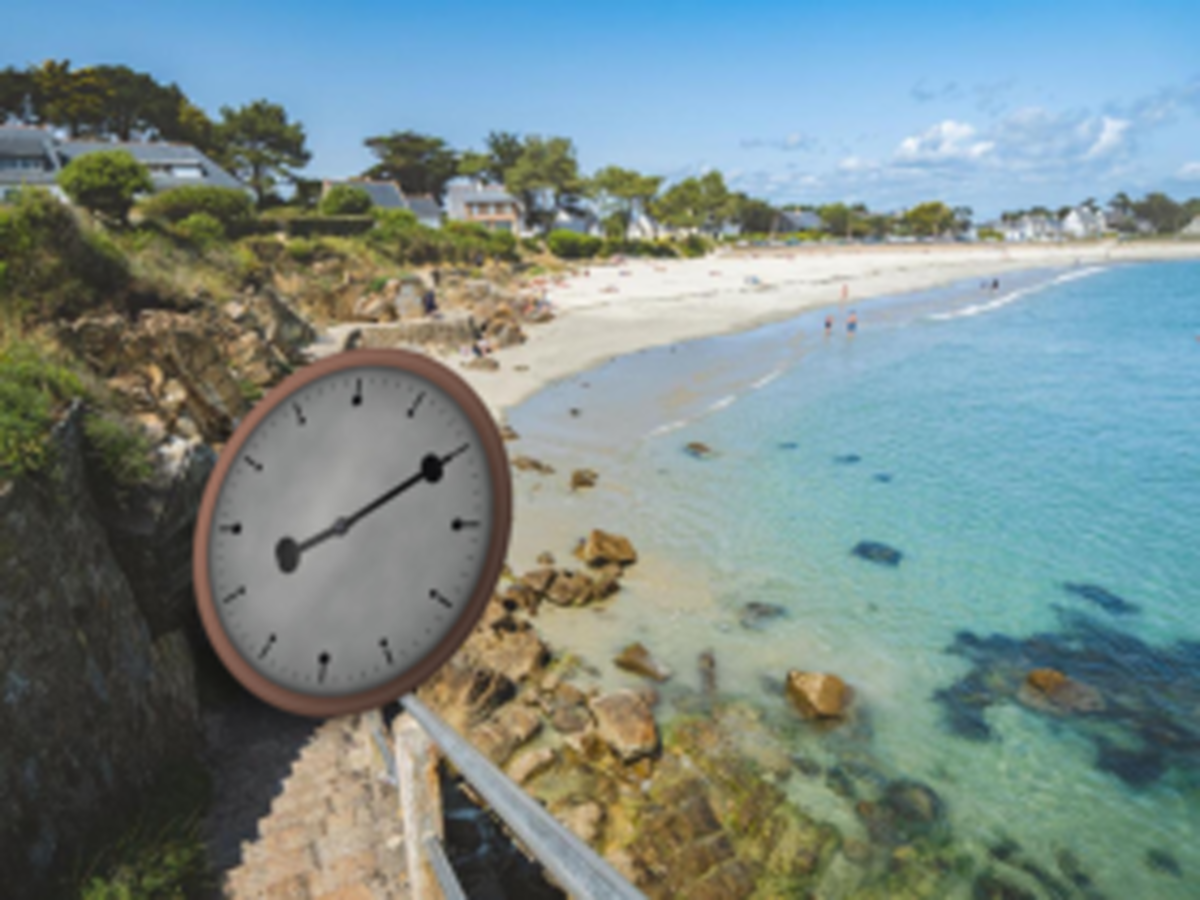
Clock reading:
8.10
